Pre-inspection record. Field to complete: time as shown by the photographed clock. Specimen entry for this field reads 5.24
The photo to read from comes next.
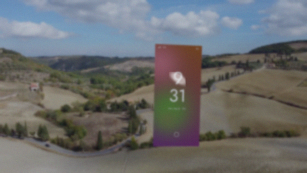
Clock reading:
9.31
